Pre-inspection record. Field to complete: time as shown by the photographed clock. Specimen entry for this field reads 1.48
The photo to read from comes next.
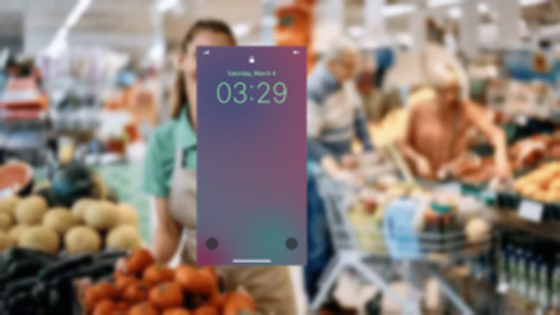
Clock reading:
3.29
